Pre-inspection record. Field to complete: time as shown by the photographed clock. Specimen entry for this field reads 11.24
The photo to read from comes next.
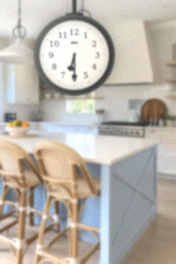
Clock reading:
6.30
